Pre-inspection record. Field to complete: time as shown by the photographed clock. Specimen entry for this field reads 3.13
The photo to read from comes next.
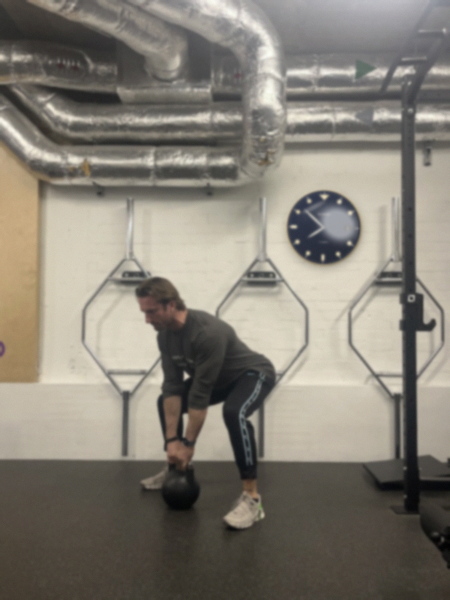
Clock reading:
7.52
